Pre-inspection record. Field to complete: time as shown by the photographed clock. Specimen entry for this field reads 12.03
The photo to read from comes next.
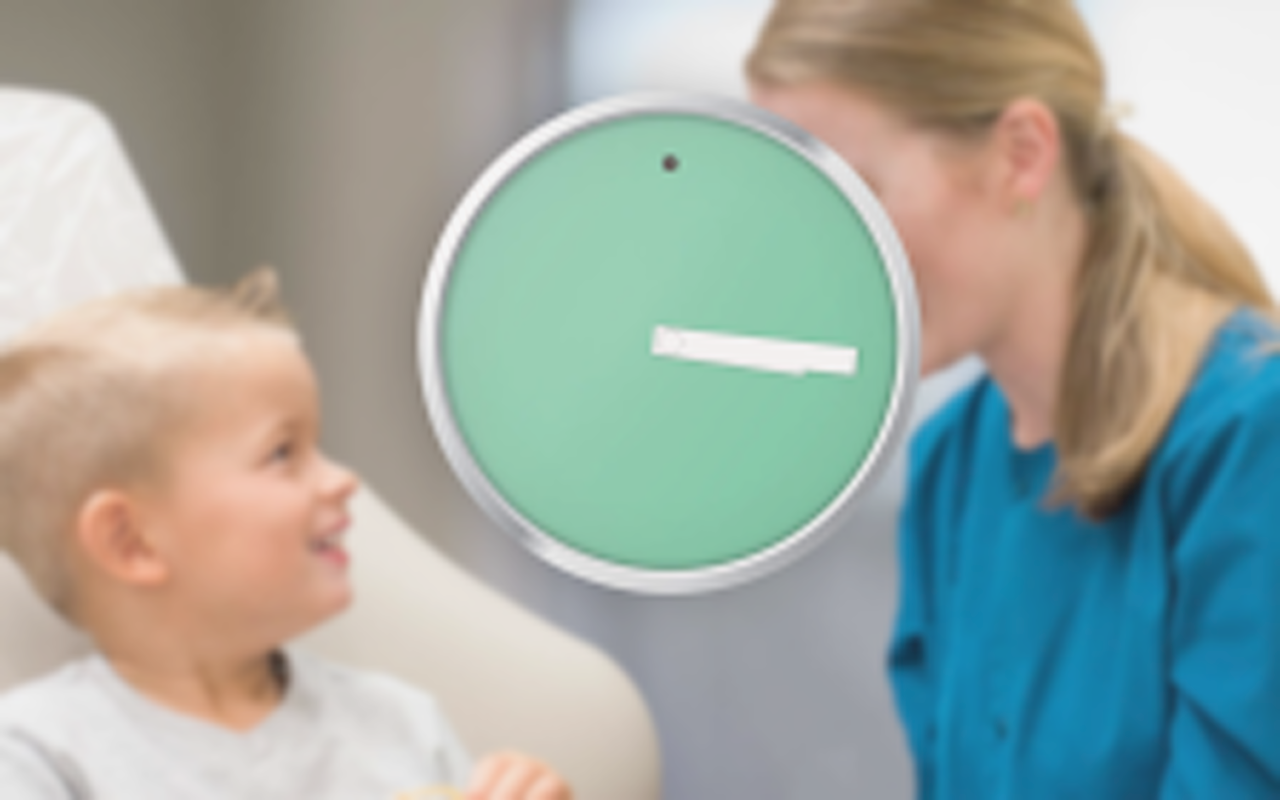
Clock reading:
3.16
